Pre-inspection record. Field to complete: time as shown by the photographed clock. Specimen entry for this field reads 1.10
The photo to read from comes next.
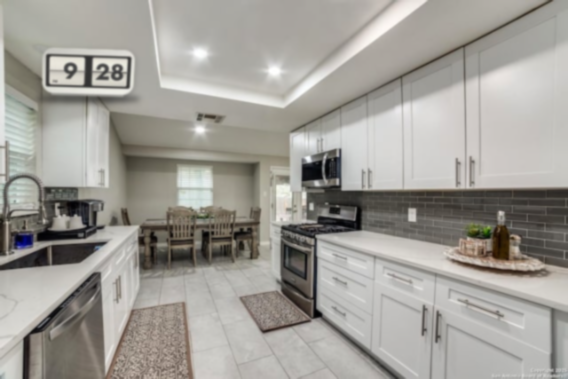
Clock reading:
9.28
